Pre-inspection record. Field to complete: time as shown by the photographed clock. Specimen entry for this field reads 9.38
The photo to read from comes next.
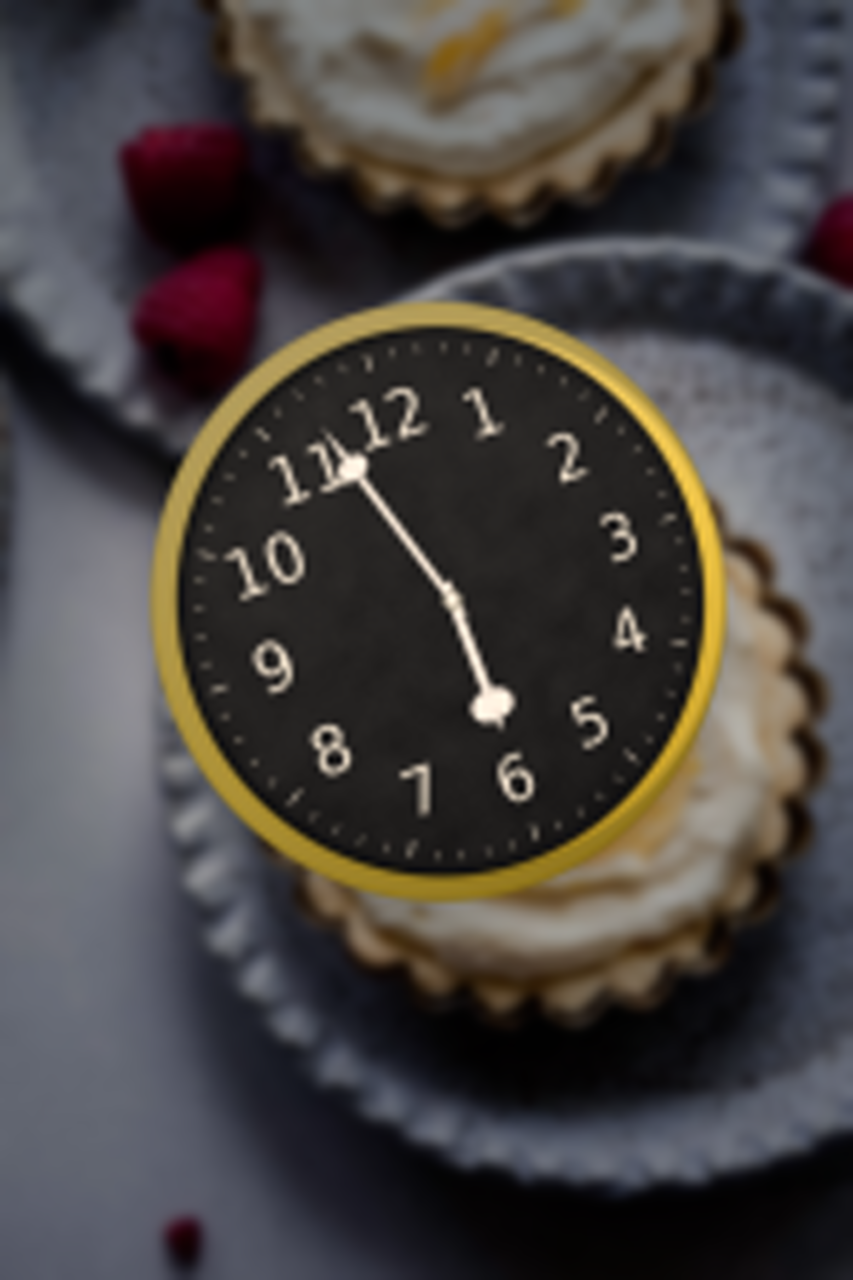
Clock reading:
5.57
